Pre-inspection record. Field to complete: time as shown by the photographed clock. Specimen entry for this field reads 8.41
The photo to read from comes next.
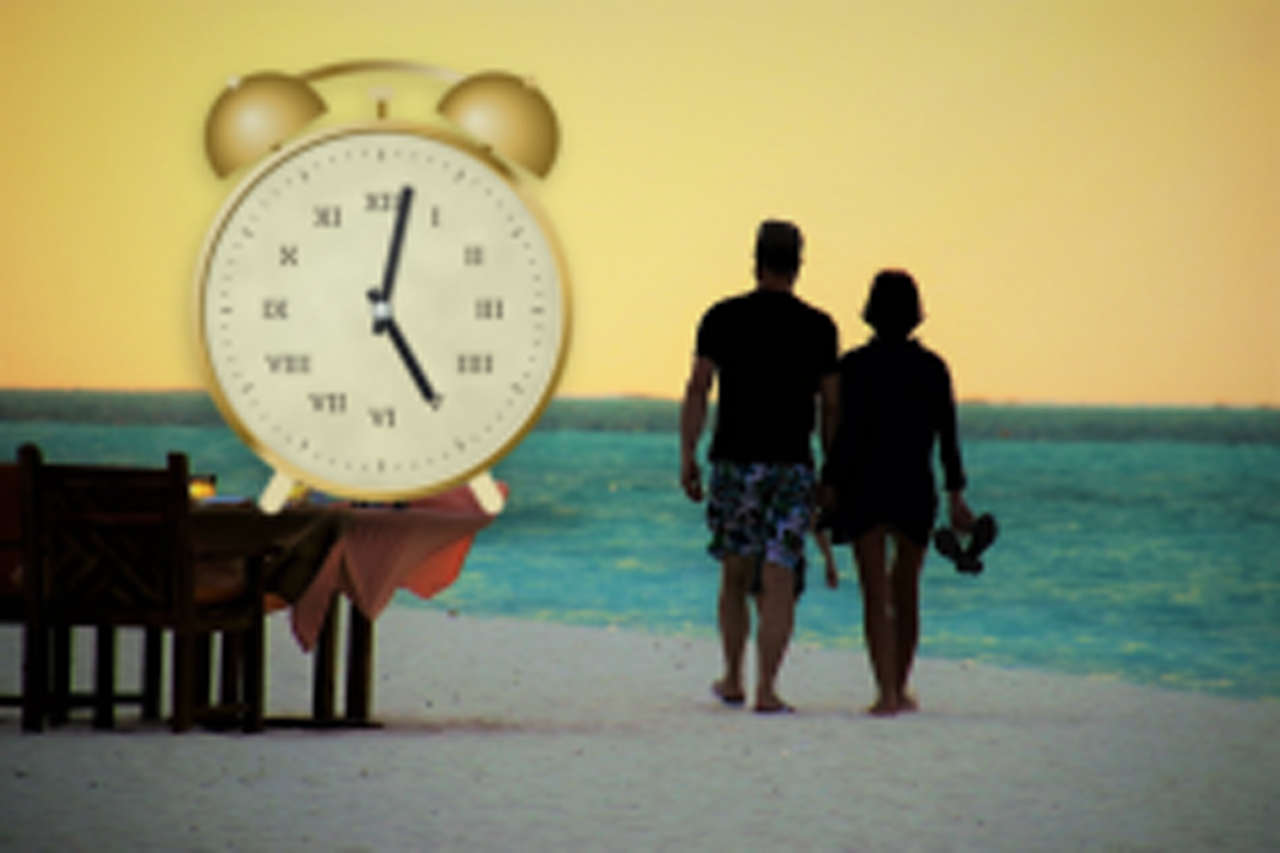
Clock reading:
5.02
